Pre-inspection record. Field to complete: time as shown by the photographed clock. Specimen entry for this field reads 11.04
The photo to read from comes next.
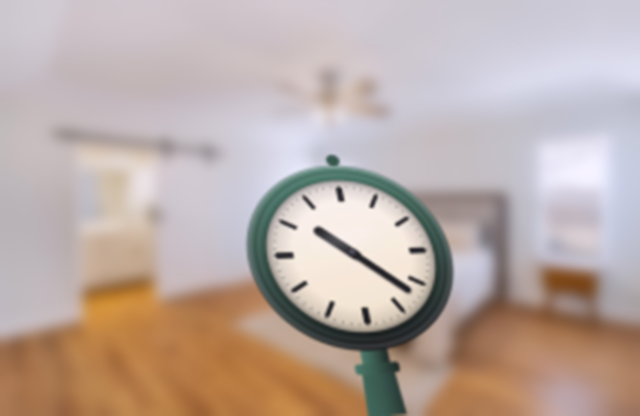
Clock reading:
10.22
